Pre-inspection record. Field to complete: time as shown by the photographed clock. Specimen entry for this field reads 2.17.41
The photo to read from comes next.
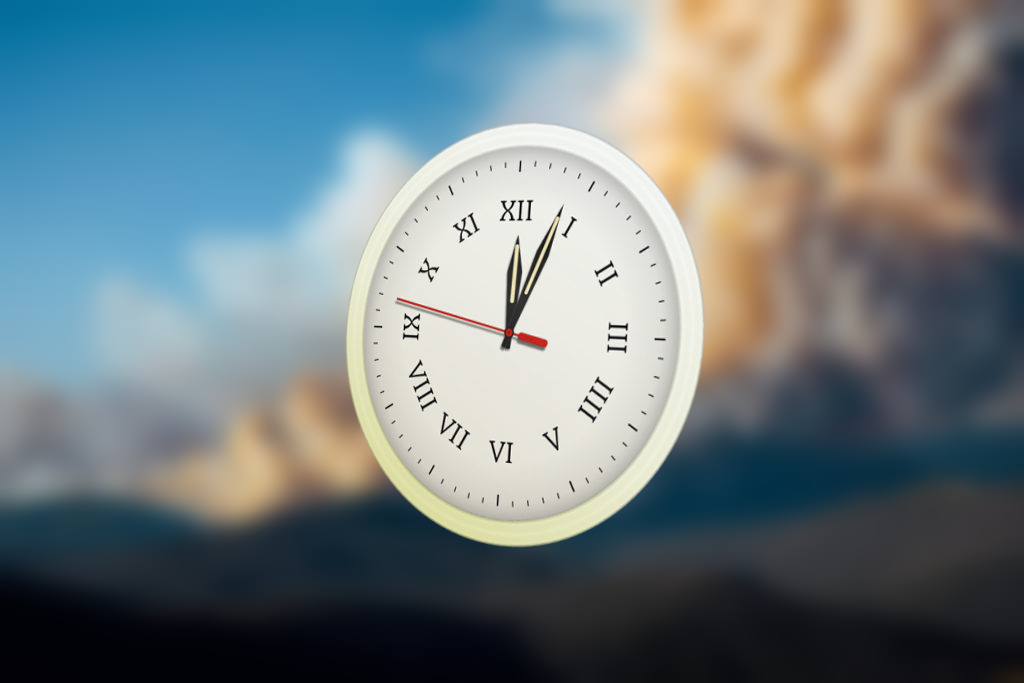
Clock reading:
12.03.47
